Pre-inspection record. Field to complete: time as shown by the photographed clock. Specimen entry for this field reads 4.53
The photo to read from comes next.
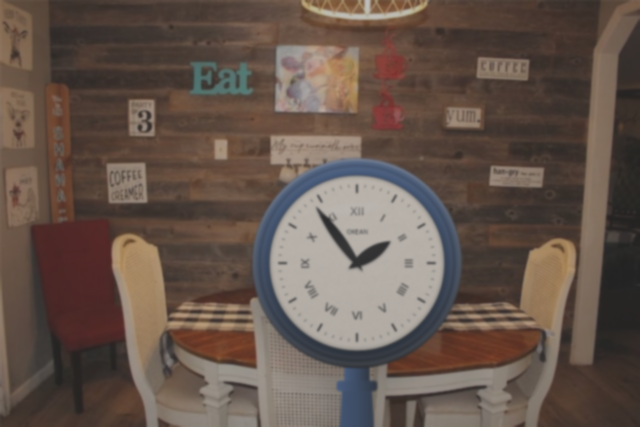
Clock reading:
1.54
